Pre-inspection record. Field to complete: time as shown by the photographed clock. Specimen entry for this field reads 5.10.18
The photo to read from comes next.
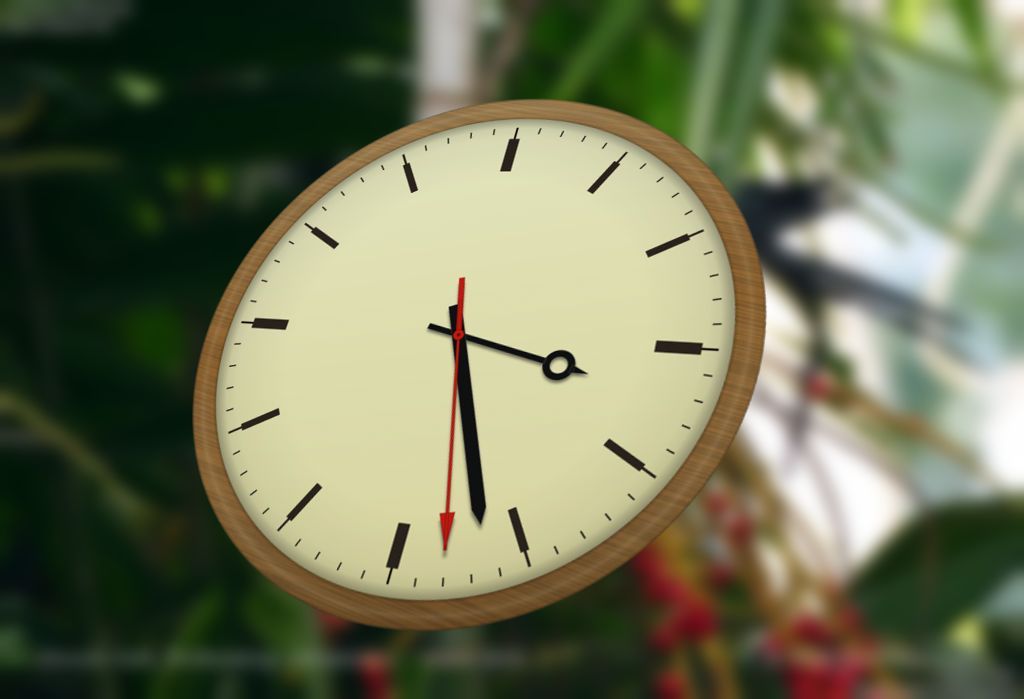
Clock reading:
3.26.28
